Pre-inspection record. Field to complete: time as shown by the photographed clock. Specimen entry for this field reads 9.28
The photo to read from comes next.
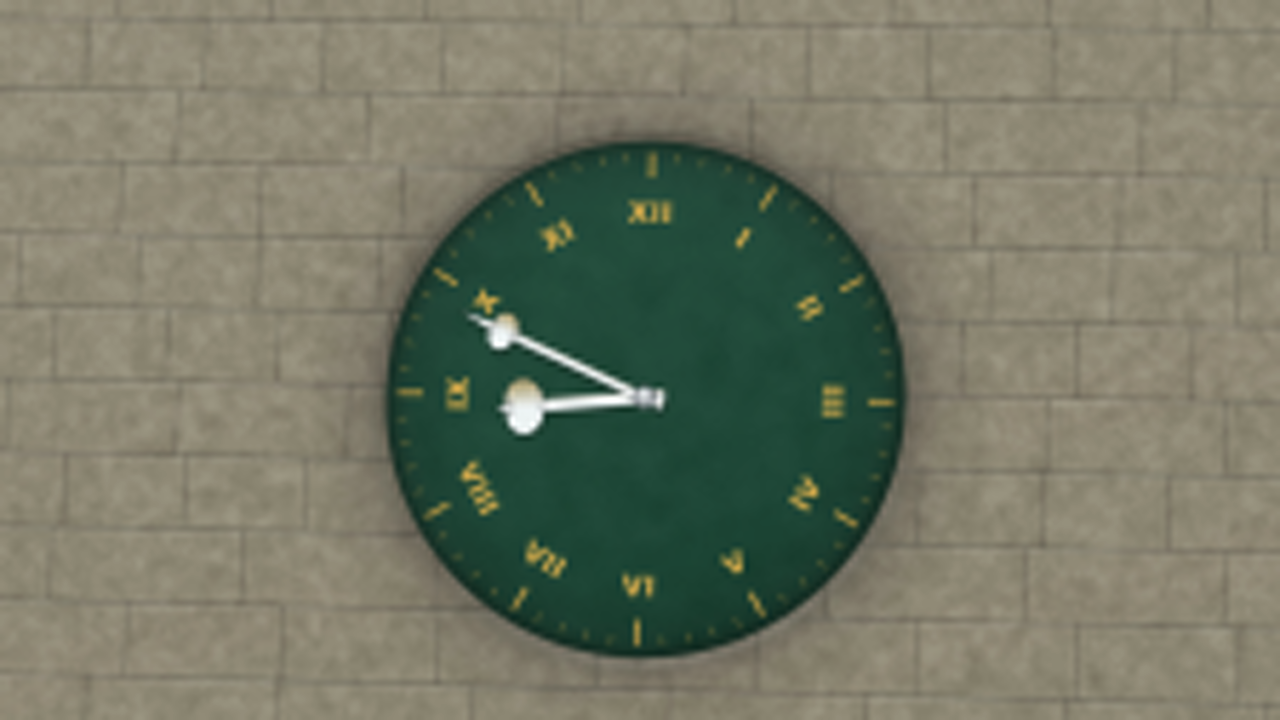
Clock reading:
8.49
